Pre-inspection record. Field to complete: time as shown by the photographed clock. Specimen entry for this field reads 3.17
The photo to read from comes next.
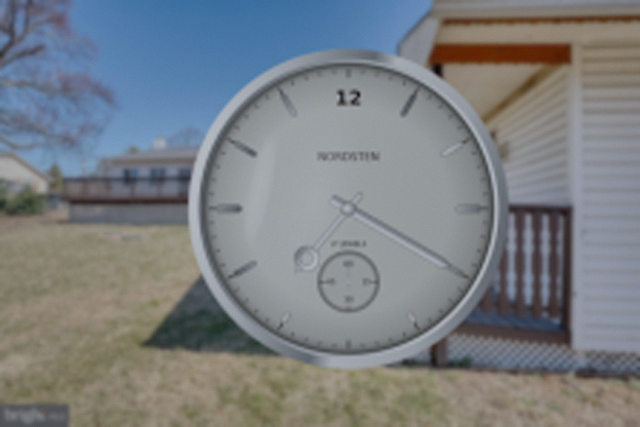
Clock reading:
7.20
